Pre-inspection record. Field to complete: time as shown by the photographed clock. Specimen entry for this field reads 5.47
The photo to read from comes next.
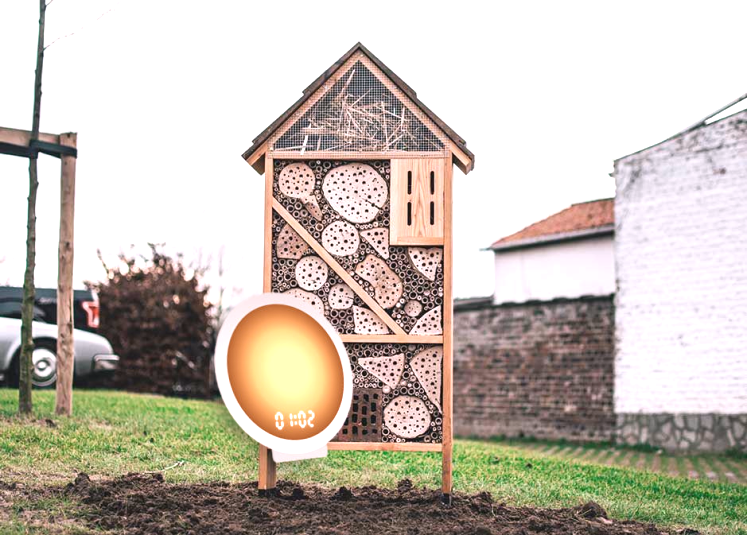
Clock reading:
1.02
